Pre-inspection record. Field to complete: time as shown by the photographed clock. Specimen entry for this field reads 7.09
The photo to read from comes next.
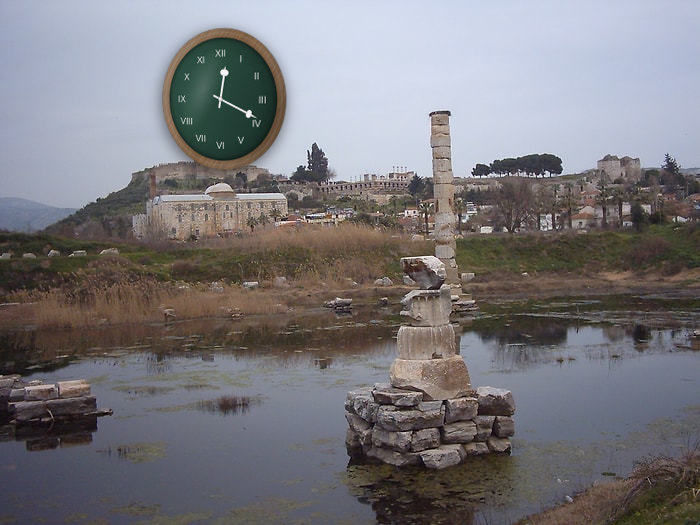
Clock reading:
12.19
